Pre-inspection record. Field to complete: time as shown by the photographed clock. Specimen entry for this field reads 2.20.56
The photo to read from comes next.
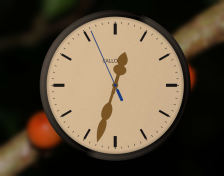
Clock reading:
12.32.56
